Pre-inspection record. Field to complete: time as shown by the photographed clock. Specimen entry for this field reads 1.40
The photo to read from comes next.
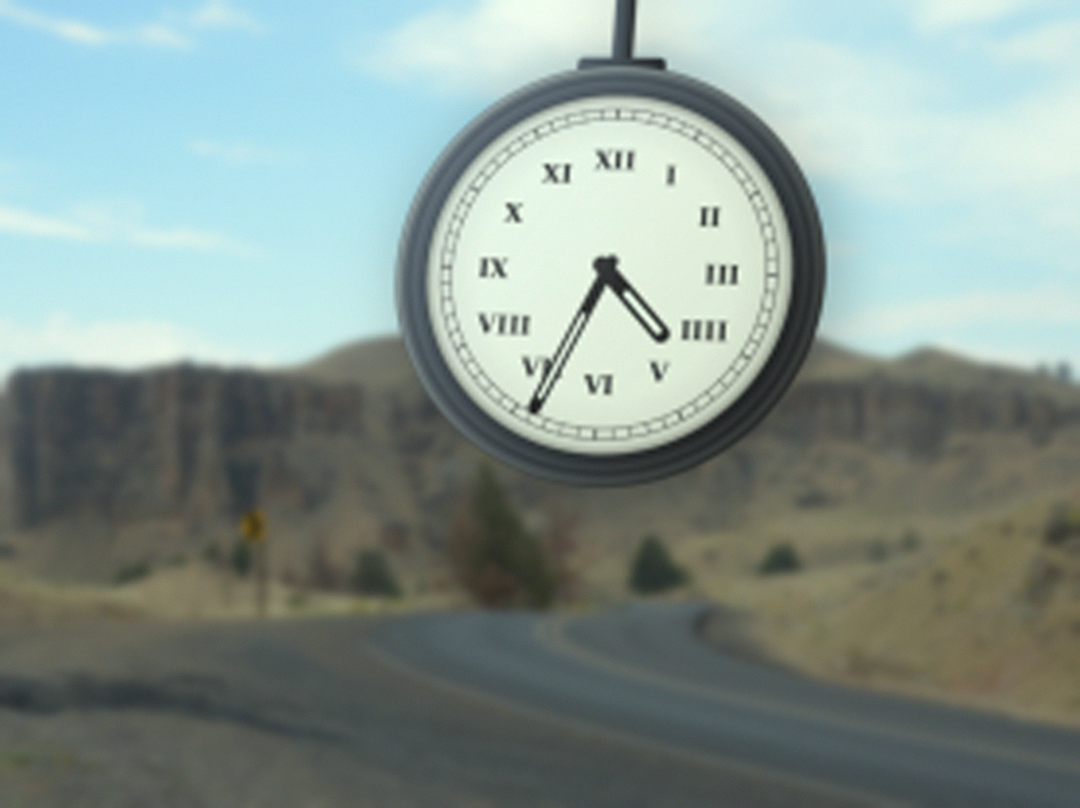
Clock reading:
4.34
